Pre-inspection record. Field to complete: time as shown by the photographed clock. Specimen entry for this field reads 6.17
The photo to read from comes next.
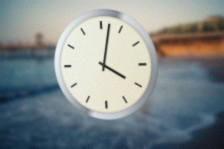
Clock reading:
4.02
